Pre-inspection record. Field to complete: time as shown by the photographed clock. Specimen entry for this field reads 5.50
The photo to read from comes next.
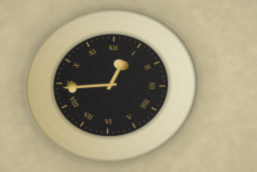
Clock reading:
12.44
